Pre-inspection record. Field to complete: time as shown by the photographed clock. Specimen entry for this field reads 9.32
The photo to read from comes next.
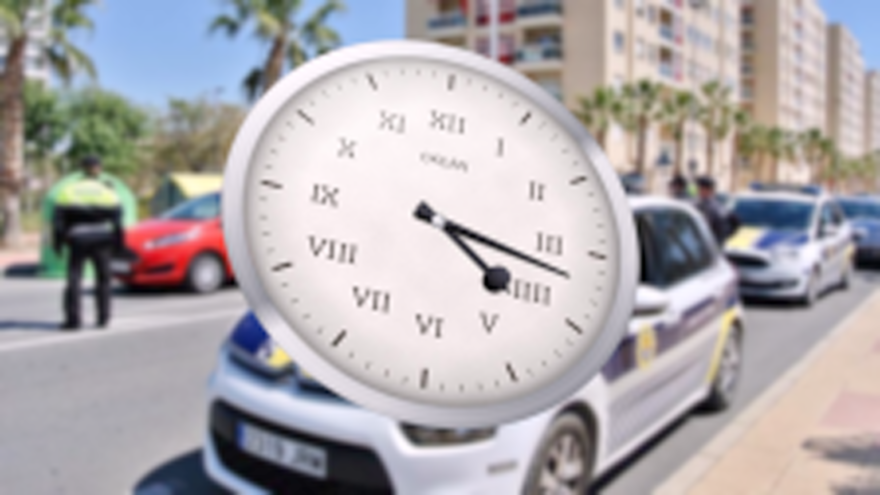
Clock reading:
4.17
